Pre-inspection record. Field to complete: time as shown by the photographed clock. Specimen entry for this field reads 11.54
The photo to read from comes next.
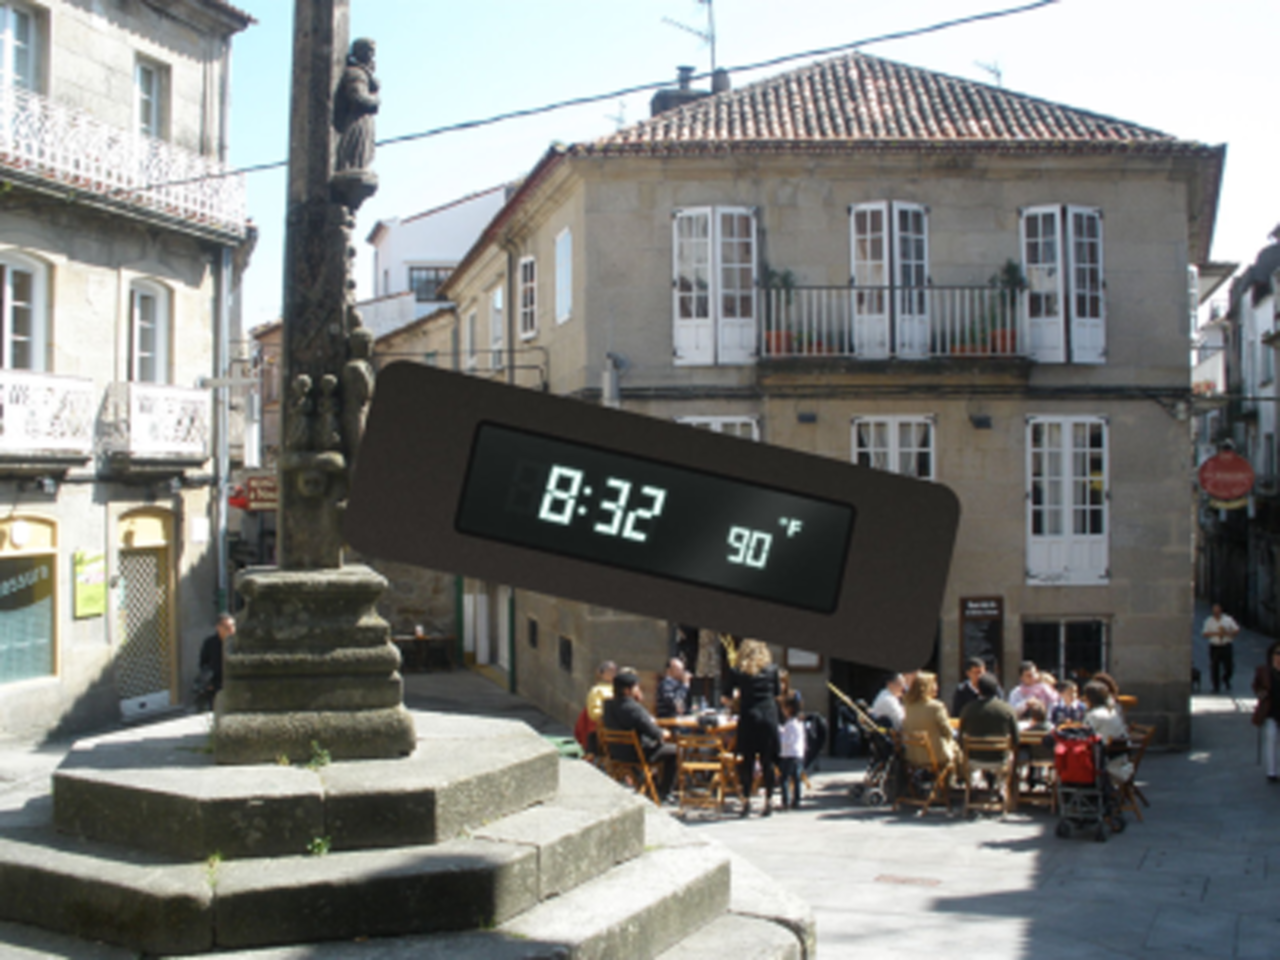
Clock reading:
8.32
